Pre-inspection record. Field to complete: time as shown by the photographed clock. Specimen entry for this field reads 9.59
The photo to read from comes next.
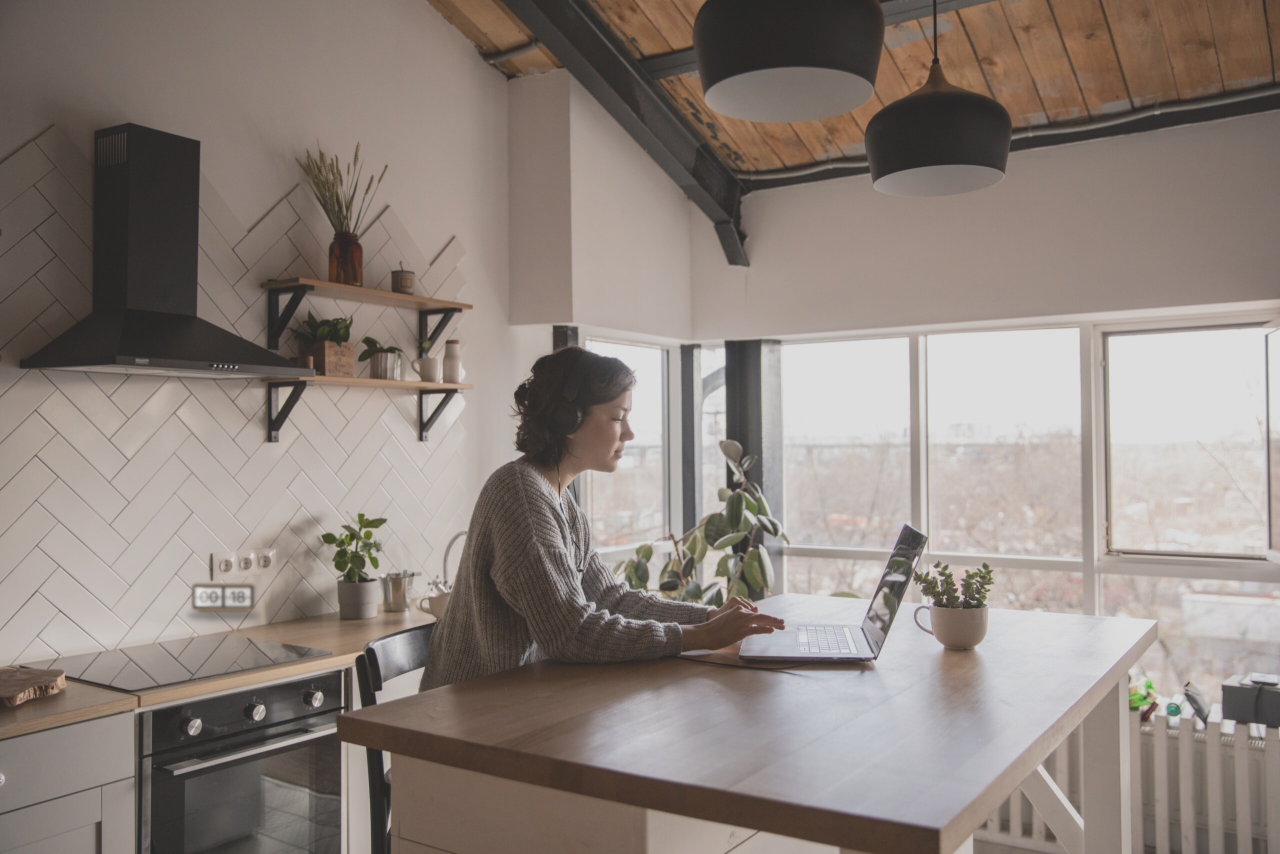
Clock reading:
0.18
